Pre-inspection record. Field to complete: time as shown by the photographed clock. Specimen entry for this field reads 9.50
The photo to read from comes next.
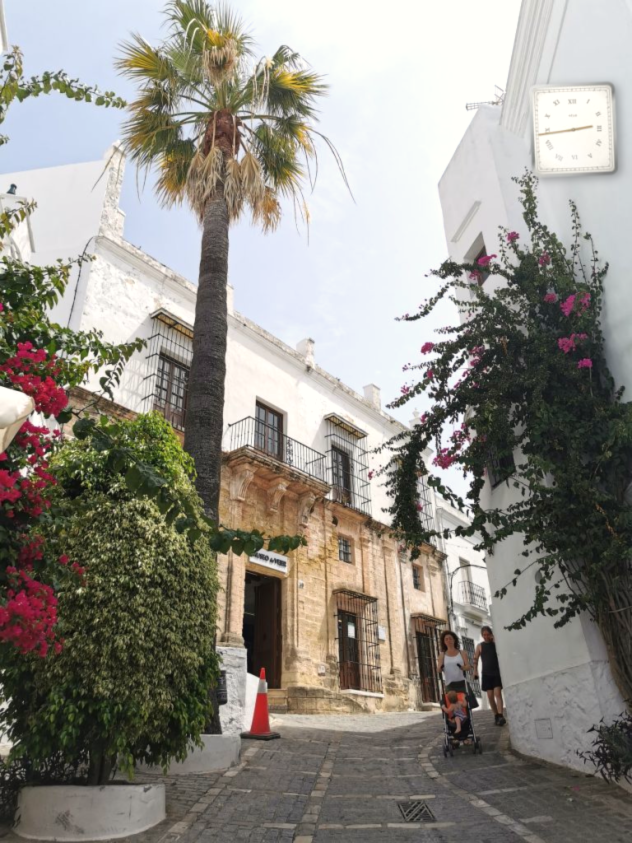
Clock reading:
2.44
